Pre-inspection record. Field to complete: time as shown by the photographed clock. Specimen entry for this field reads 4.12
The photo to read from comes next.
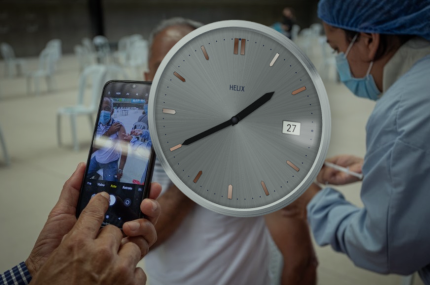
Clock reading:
1.40
